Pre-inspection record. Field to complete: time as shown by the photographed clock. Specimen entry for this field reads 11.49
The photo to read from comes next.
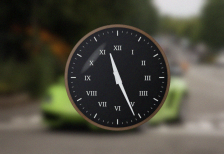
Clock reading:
11.26
